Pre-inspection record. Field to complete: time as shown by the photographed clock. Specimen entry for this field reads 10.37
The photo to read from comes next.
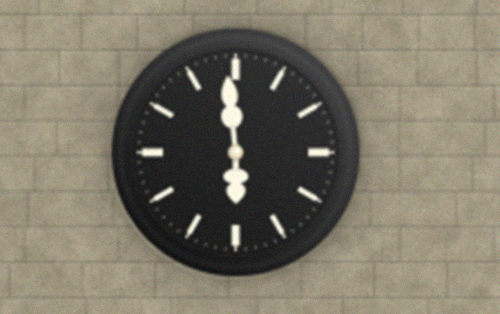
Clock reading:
5.59
